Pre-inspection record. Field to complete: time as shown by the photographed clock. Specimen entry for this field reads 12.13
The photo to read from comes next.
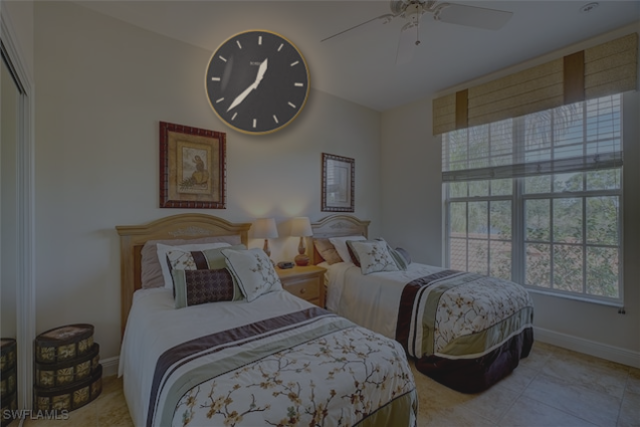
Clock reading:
12.37
